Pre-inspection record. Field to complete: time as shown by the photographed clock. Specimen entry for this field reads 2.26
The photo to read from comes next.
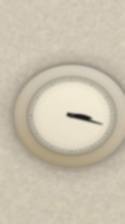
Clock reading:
3.18
